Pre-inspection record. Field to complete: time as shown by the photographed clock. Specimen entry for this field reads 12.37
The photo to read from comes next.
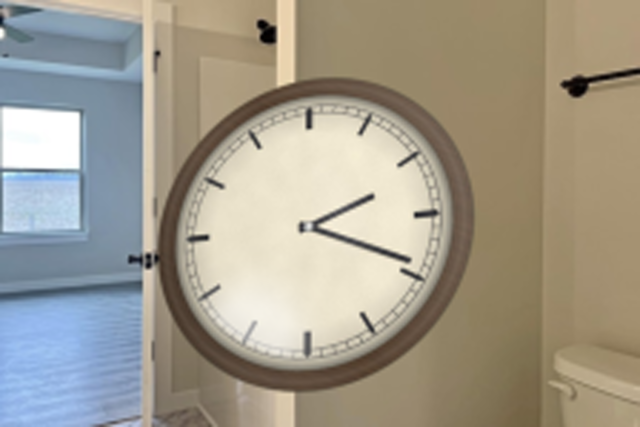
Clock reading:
2.19
